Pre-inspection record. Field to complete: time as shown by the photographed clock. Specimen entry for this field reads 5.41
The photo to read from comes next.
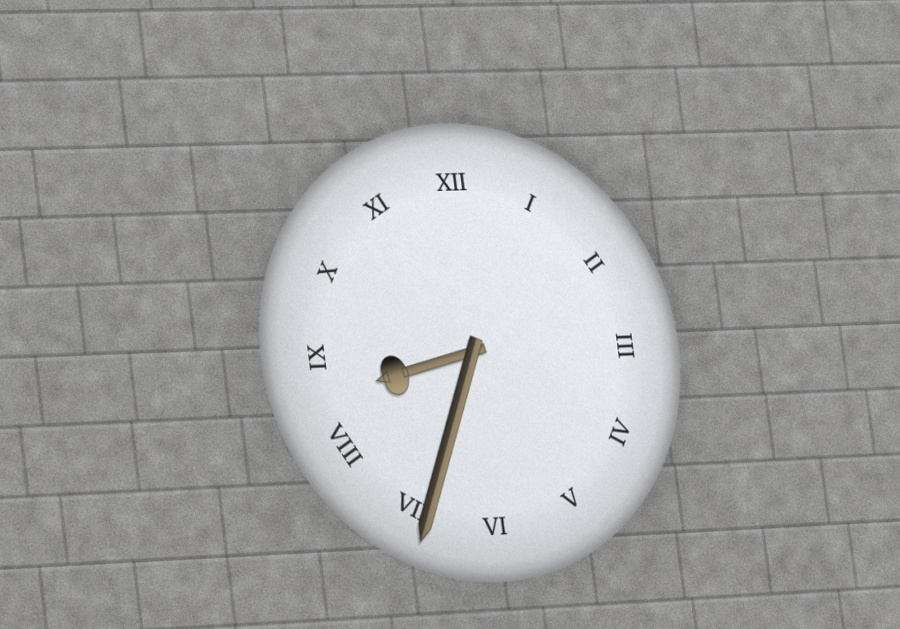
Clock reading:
8.34
